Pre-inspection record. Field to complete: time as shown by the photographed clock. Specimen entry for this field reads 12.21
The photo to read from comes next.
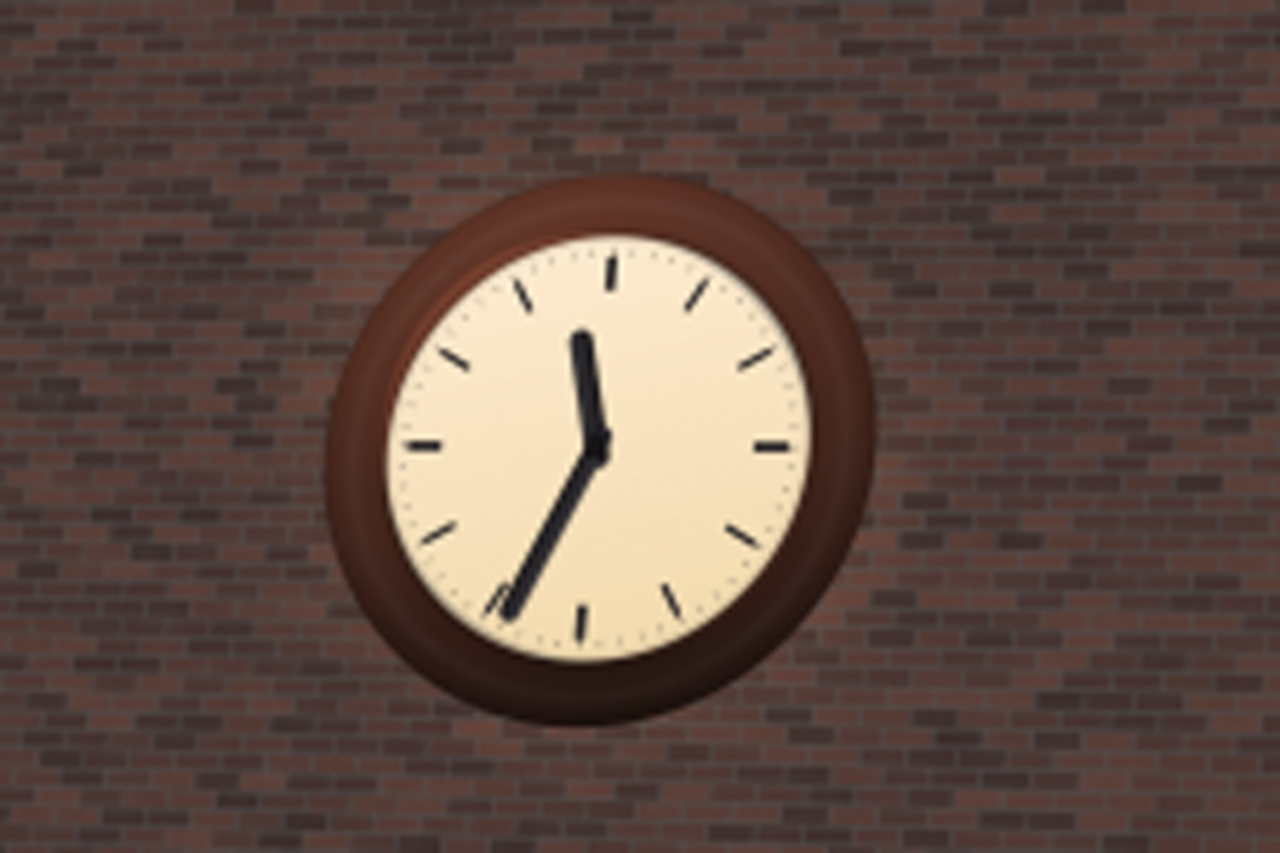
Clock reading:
11.34
